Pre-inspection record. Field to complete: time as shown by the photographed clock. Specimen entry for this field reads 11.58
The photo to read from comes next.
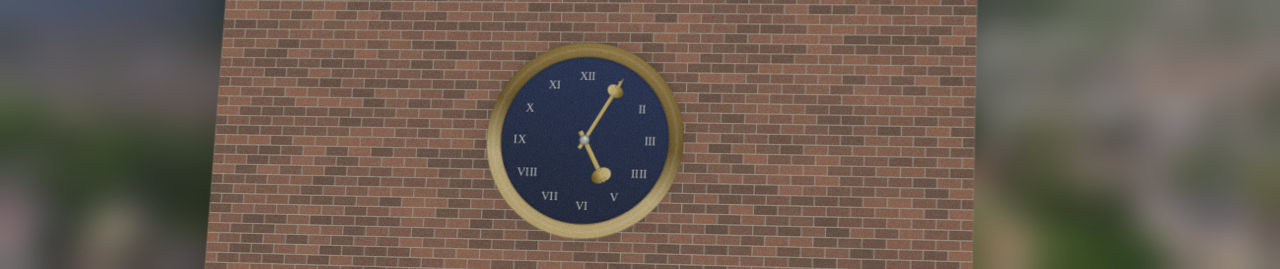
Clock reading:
5.05
